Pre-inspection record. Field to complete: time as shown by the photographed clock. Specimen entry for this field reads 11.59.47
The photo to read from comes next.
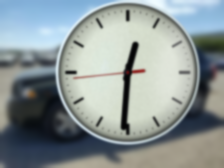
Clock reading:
12.30.44
